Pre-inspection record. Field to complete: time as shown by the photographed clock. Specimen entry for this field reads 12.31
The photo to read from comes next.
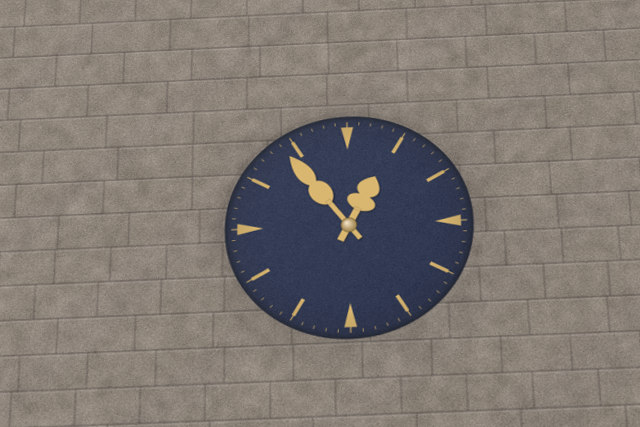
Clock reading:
12.54
